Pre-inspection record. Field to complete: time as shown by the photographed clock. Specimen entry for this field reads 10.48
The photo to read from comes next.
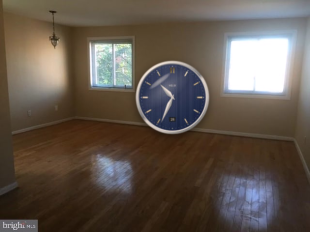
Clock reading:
10.34
